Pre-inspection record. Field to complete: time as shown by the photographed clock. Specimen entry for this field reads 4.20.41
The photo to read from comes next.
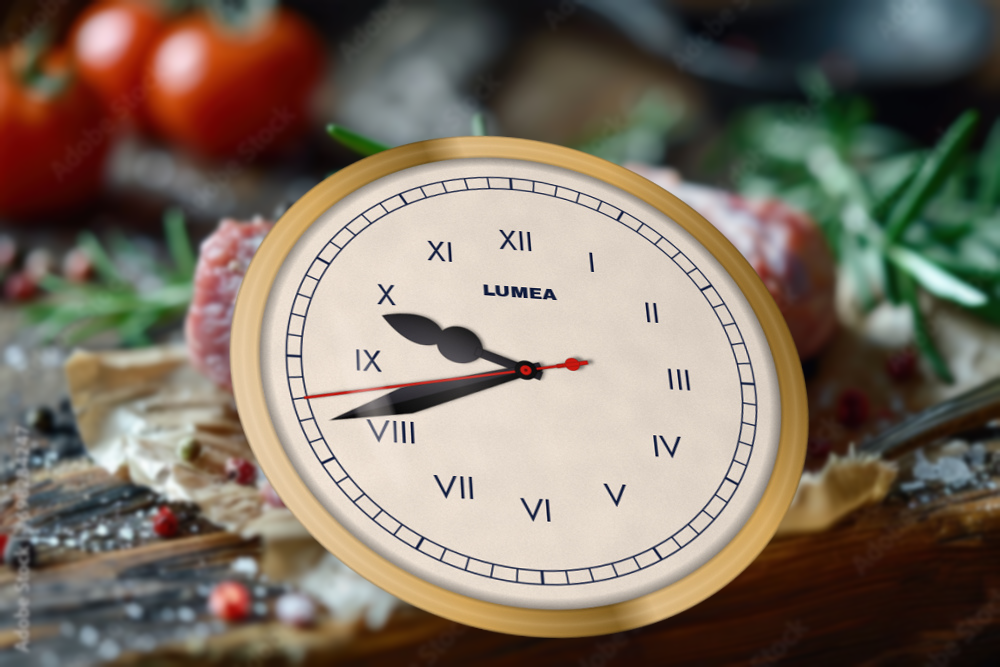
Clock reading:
9.41.43
